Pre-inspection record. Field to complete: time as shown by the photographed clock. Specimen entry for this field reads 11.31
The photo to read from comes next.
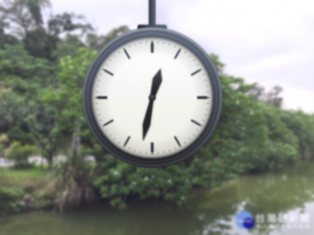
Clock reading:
12.32
